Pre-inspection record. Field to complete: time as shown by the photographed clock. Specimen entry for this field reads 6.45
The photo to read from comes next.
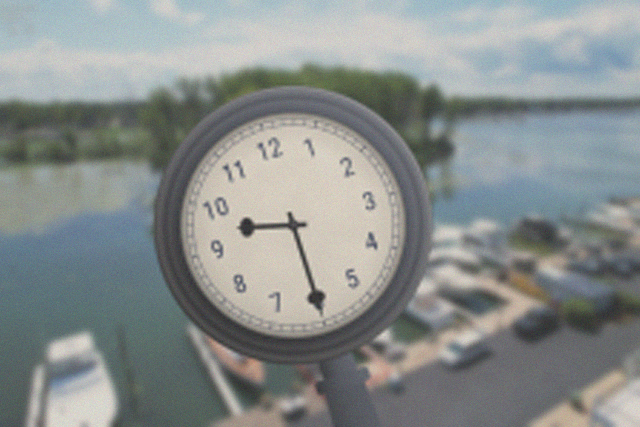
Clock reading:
9.30
